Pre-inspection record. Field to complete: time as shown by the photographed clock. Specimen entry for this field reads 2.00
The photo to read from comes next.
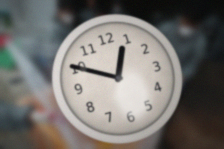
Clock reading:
12.50
